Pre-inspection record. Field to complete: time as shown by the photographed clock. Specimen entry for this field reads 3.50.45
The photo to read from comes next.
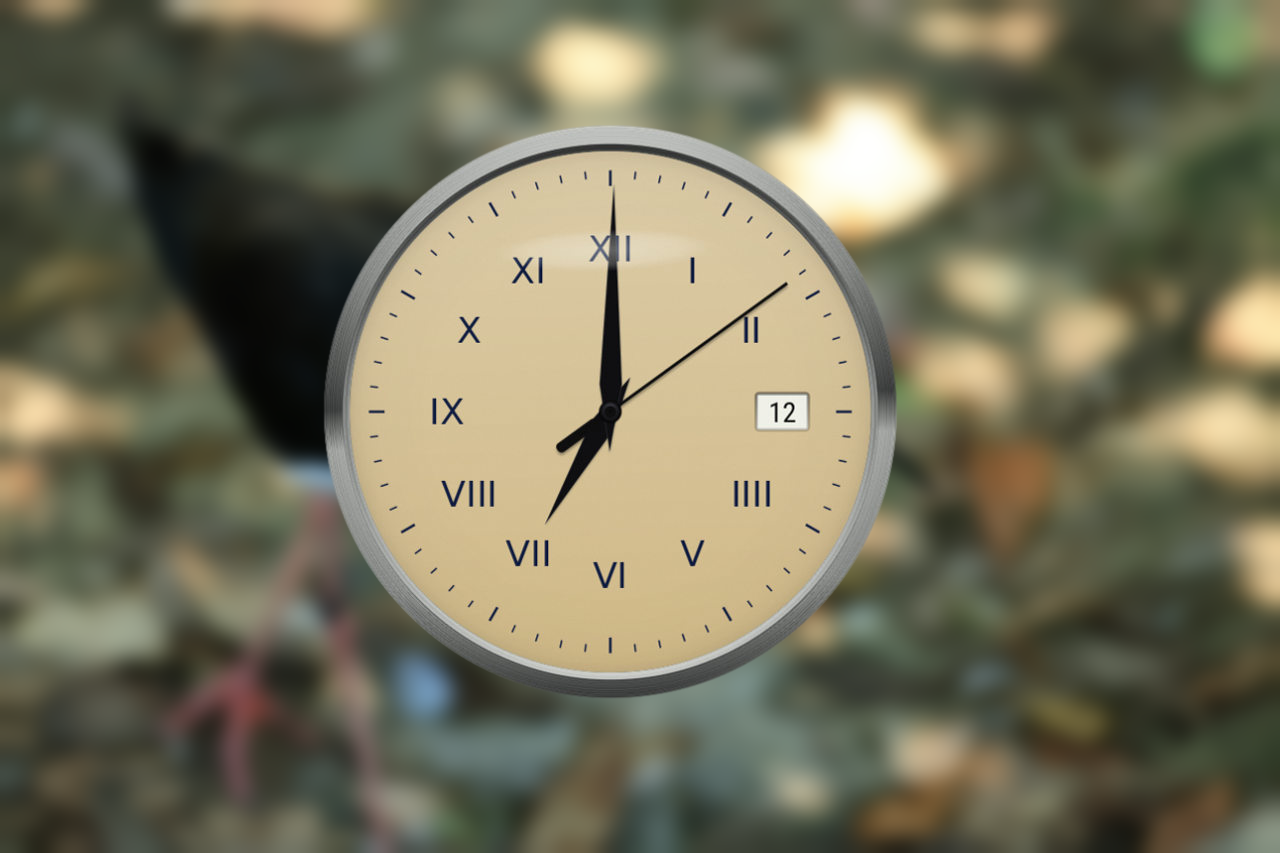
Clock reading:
7.00.09
